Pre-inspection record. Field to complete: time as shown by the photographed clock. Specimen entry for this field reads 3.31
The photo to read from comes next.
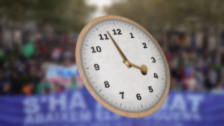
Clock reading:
3.57
